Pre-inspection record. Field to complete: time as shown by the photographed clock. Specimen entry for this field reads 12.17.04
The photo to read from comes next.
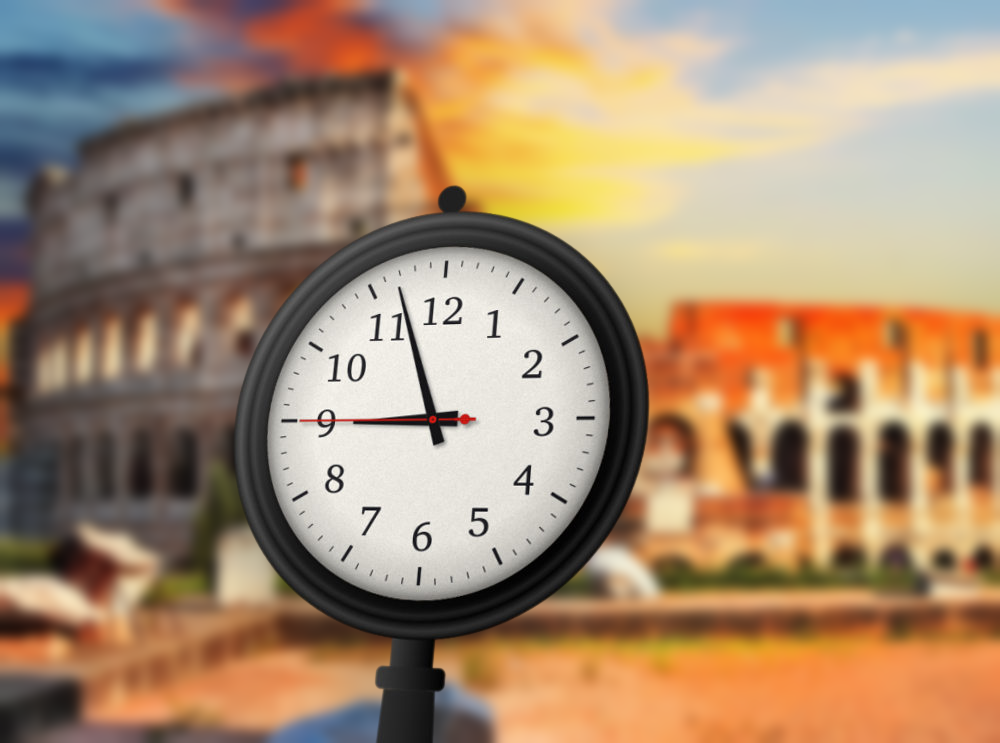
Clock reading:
8.56.45
